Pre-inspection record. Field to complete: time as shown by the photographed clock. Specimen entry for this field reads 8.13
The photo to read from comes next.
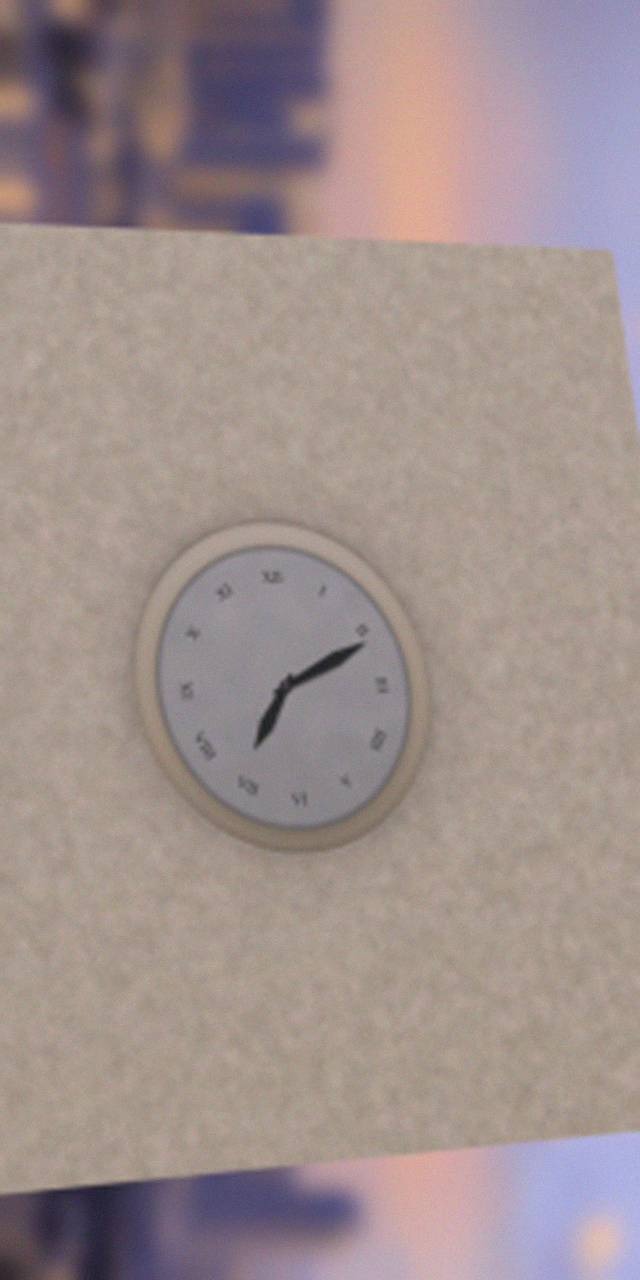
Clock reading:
7.11
